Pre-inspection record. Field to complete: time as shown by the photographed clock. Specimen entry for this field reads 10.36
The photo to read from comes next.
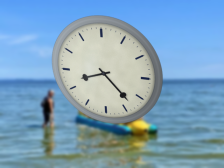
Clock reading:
8.23
